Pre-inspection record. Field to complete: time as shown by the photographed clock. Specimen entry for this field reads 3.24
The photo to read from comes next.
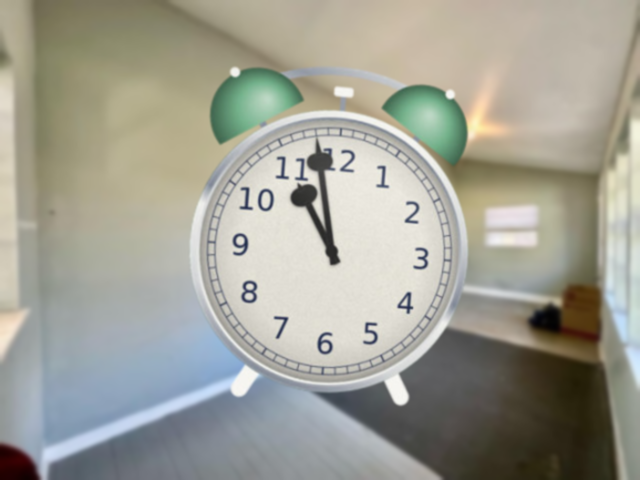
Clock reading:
10.58
